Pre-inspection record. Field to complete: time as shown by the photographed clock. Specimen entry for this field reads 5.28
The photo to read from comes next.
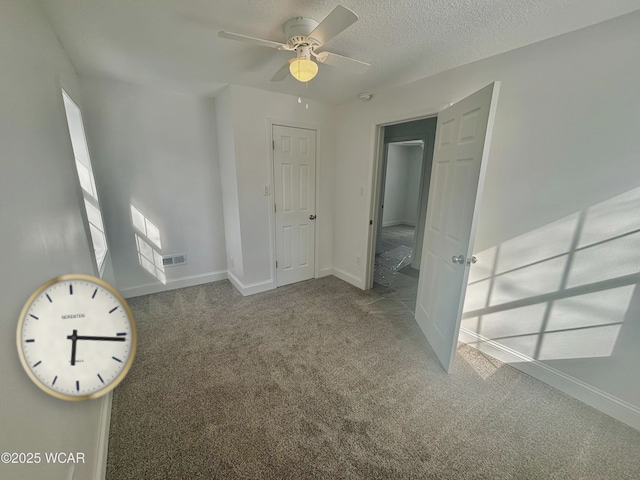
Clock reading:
6.16
